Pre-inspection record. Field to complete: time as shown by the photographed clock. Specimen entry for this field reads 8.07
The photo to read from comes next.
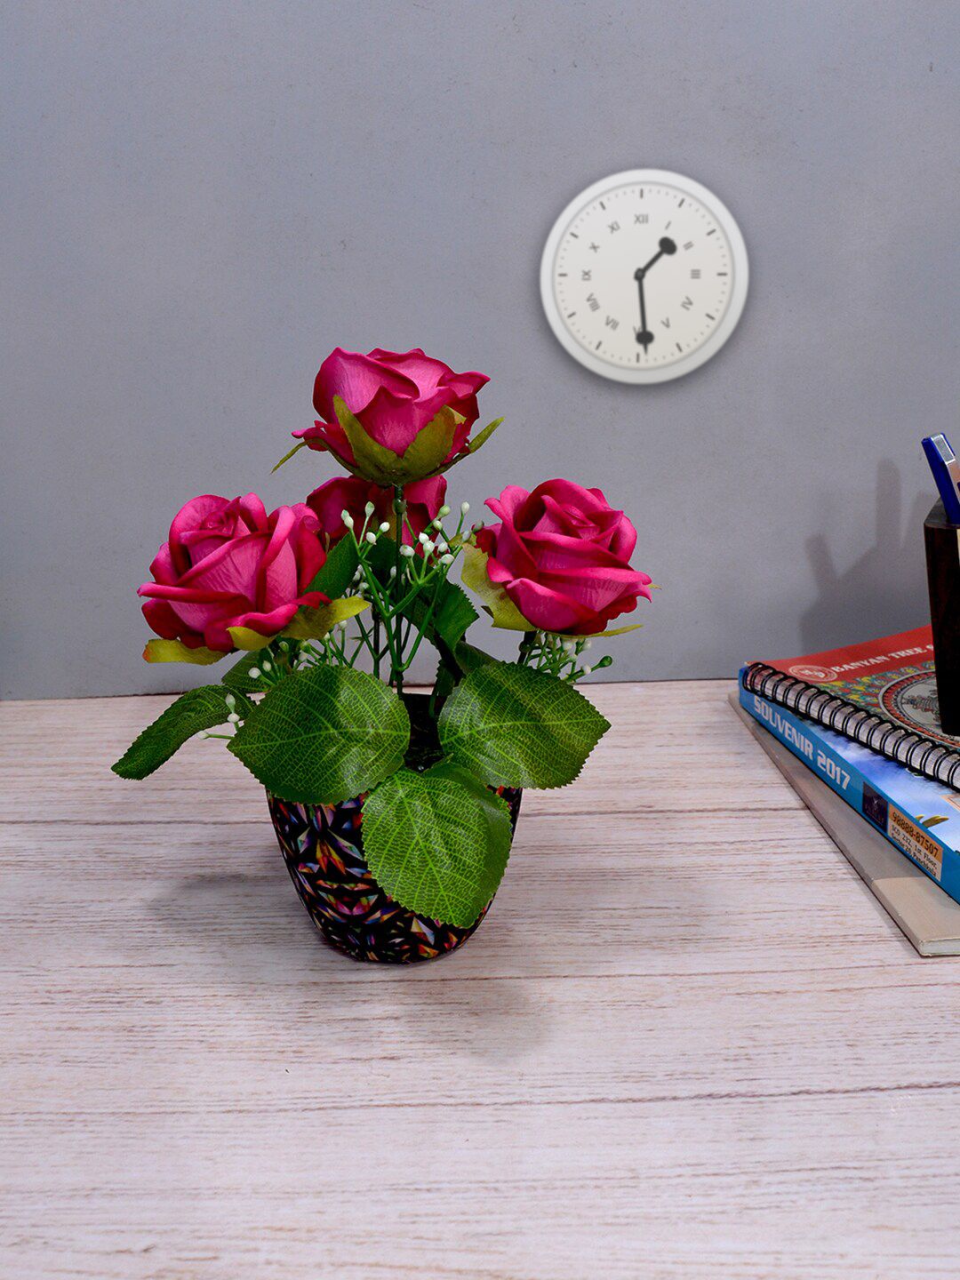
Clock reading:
1.29
